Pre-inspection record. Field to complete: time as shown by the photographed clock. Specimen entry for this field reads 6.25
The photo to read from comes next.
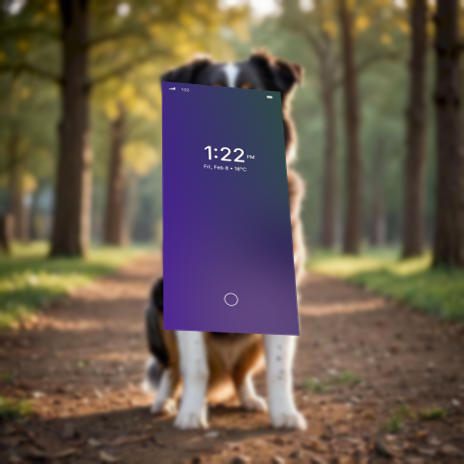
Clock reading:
1.22
